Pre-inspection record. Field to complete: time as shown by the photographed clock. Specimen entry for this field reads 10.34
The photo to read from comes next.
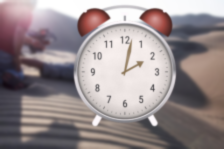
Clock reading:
2.02
